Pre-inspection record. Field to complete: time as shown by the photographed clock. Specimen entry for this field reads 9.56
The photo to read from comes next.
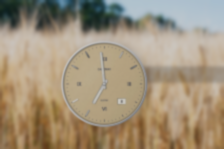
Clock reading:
6.59
